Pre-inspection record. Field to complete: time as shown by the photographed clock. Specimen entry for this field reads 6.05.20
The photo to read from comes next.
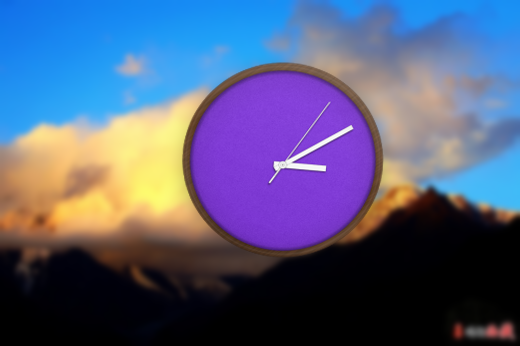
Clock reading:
3.10.06
